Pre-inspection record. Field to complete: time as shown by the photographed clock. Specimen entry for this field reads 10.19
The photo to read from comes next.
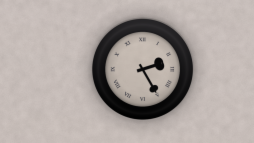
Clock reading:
2.25
